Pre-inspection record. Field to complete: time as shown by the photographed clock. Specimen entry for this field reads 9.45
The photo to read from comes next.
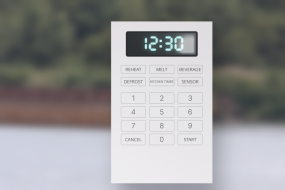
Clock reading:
12.30
